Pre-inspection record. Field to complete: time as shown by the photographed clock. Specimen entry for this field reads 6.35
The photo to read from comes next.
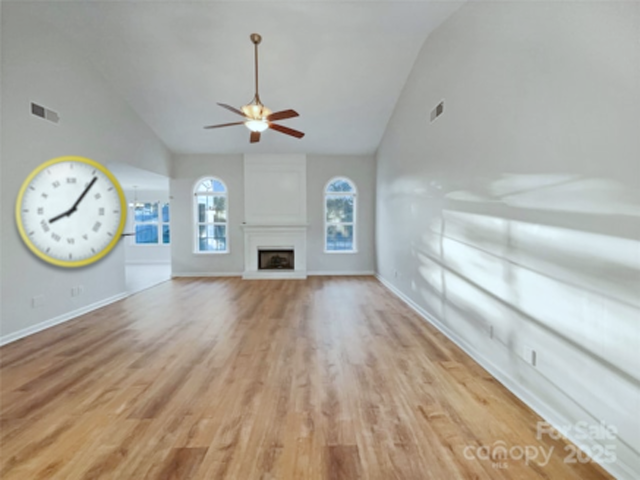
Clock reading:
8.06
